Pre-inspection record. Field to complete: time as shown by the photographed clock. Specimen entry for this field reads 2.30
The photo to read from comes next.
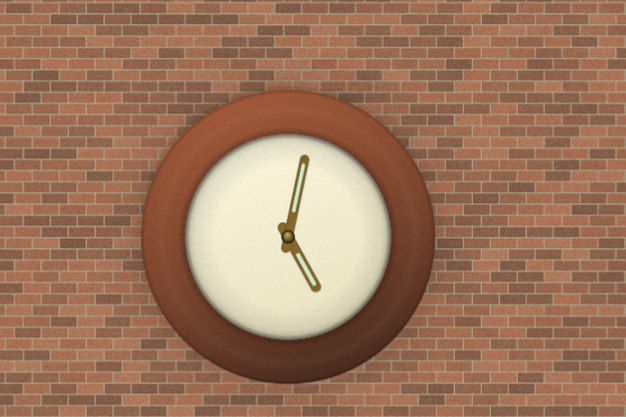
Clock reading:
5.02
